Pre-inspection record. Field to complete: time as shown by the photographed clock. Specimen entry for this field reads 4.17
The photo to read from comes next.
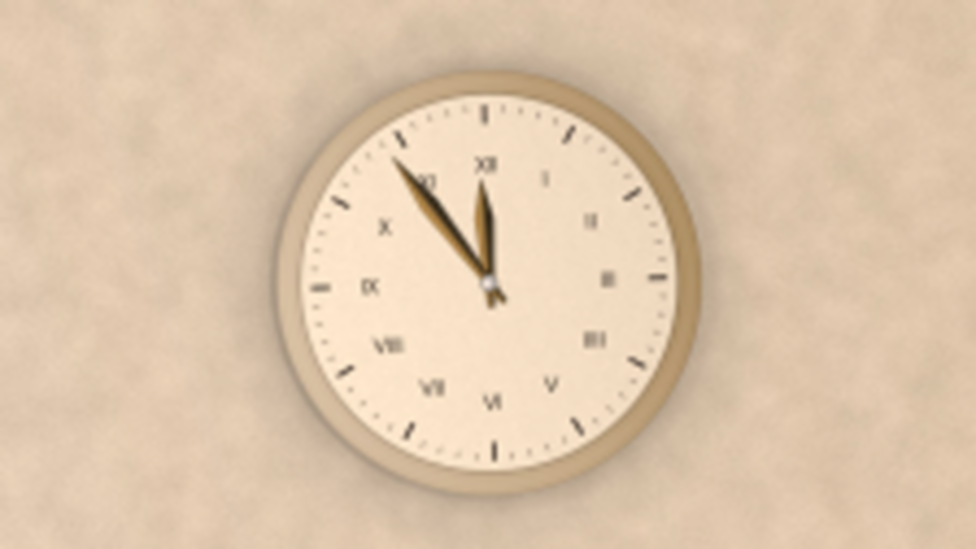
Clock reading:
11.54
